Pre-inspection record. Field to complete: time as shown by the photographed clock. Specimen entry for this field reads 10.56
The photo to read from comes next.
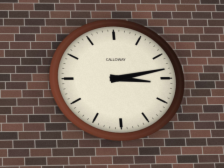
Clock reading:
3.13
